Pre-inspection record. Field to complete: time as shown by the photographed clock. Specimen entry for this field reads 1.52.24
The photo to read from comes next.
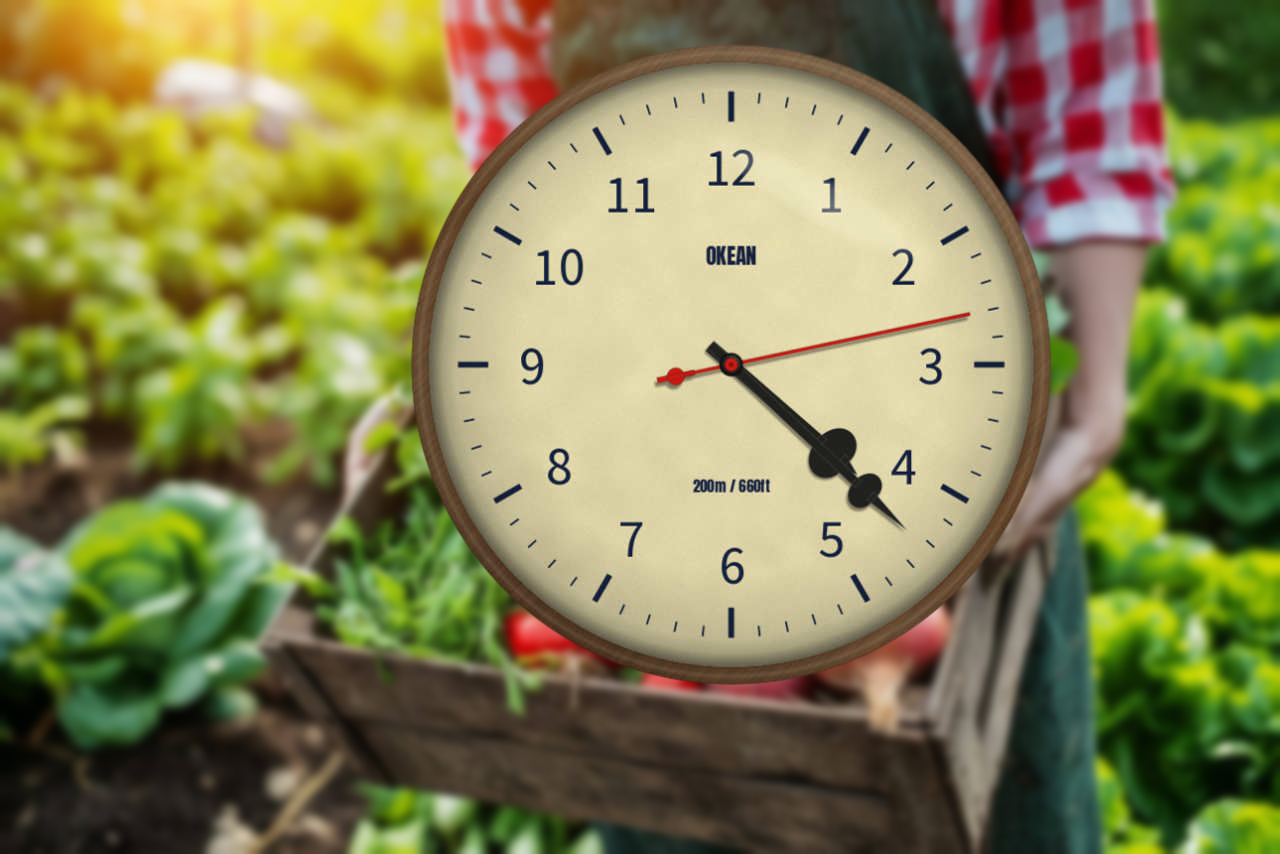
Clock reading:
4.22.13
